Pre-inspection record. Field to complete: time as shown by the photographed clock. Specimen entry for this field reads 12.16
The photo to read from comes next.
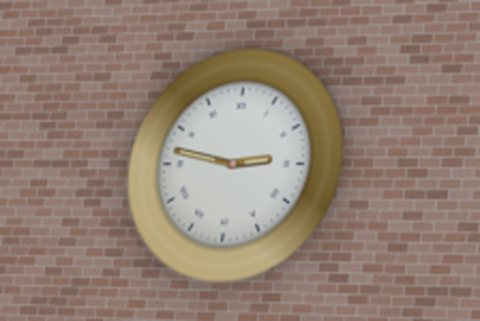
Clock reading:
2.47
